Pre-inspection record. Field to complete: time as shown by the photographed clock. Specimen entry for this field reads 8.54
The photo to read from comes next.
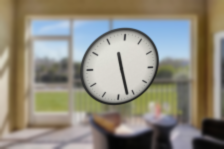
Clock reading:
11.27
